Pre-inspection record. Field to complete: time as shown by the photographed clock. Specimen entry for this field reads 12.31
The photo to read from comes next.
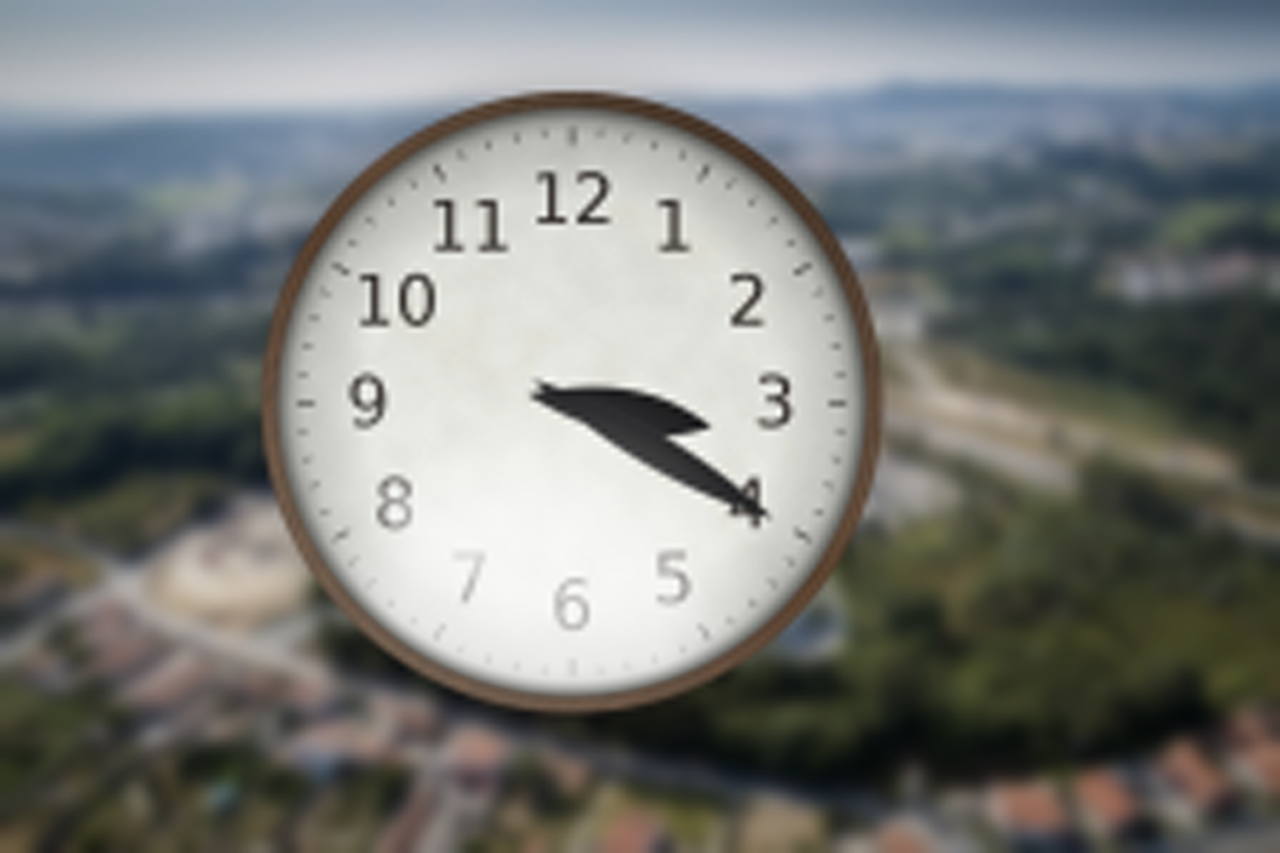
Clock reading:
3.20
